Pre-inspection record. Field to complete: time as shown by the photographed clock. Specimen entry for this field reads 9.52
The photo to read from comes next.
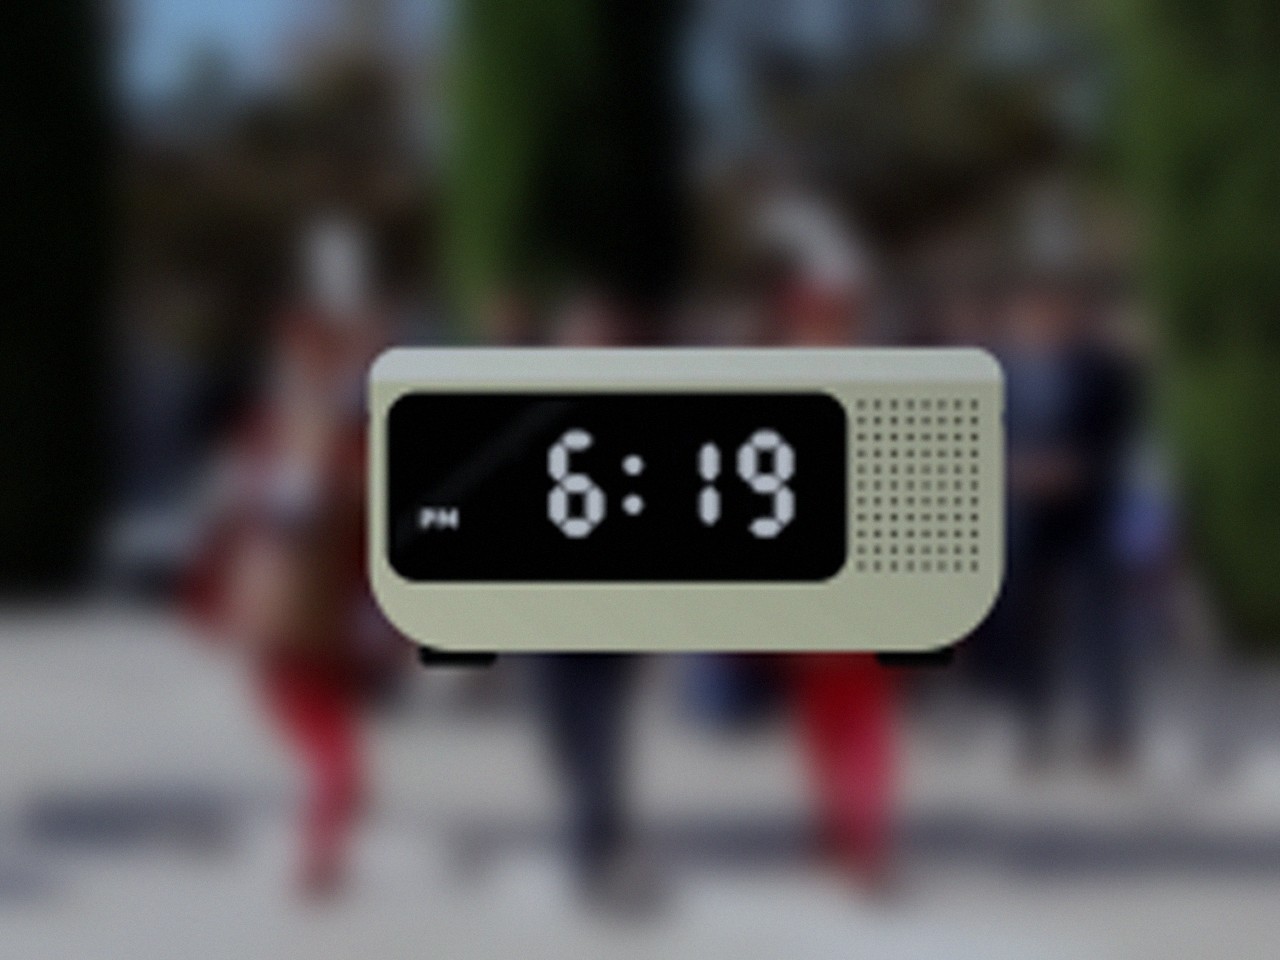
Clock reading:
6.19
